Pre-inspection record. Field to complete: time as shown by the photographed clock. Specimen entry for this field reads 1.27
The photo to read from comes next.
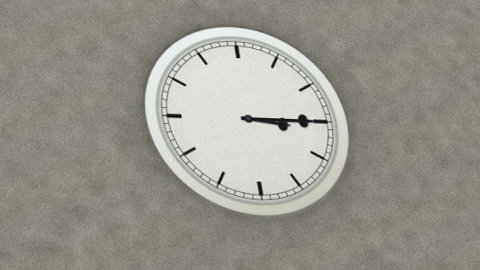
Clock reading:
3.15
